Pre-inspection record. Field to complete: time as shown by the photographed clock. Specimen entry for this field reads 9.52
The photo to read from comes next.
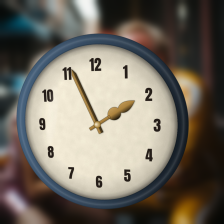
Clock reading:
1.56
